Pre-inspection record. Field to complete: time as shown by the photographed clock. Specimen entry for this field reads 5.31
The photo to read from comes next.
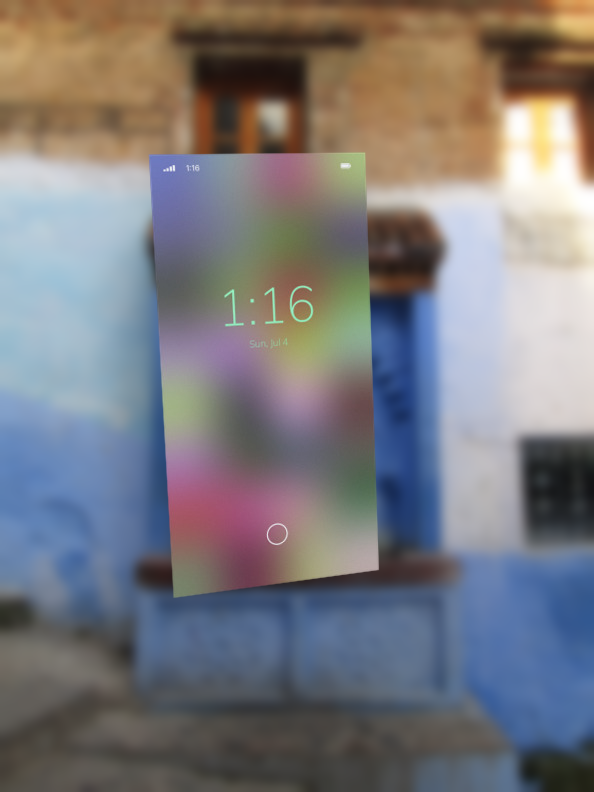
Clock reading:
1.16
